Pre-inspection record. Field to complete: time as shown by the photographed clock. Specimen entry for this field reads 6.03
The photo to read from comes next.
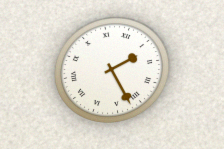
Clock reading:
1.22
